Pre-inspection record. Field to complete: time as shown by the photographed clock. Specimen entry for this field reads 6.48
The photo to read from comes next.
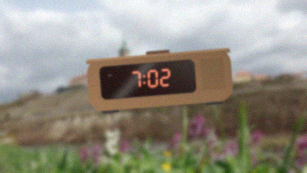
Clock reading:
7.02
